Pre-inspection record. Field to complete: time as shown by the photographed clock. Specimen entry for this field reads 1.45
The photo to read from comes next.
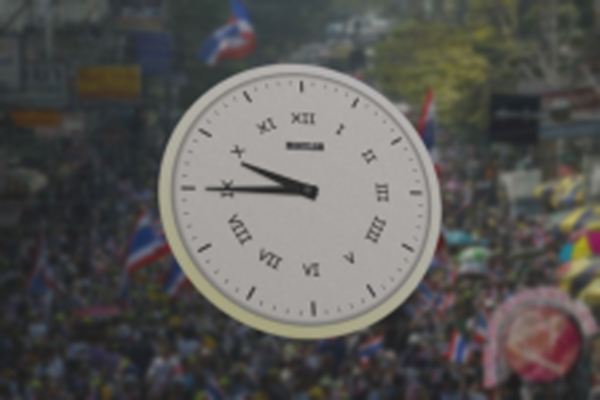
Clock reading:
9.45
